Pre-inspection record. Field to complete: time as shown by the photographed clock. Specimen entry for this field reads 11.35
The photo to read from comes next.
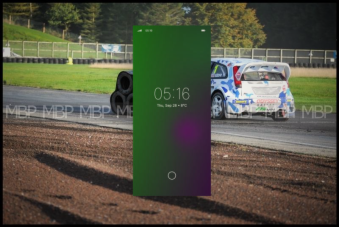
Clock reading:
5.16
